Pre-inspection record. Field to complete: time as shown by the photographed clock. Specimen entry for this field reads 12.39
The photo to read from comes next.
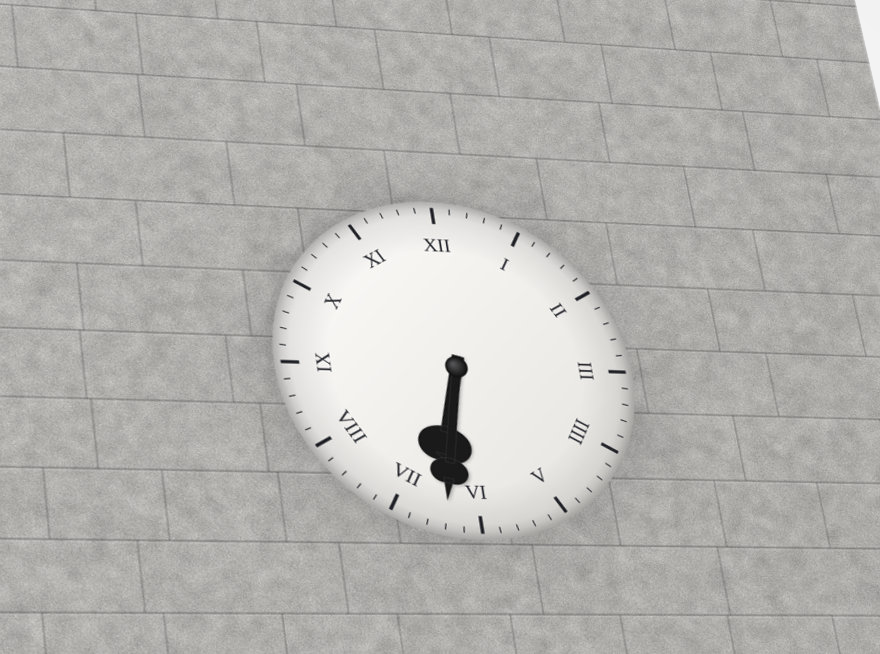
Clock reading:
6.32
